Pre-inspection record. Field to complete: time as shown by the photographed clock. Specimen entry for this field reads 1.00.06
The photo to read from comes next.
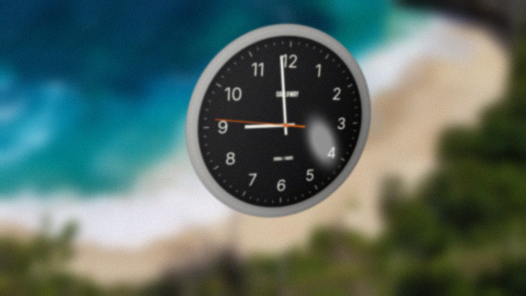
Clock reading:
8.58.46
